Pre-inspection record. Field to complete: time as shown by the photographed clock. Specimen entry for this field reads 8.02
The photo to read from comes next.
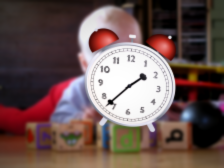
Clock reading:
1.37
